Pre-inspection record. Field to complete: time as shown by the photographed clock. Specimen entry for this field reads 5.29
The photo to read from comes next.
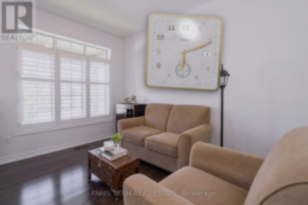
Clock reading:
6.11
